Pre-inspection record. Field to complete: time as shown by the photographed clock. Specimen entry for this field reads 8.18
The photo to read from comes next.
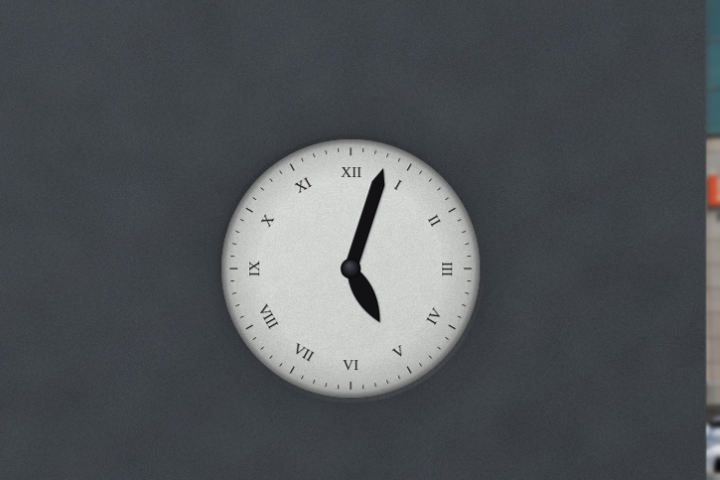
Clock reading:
5.03
